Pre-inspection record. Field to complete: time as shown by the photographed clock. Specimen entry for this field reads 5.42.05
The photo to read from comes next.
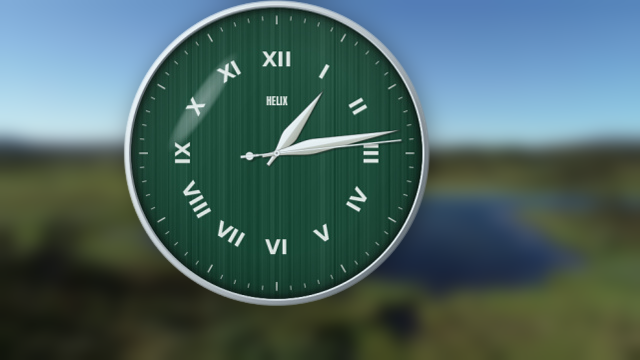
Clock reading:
1.13.14
